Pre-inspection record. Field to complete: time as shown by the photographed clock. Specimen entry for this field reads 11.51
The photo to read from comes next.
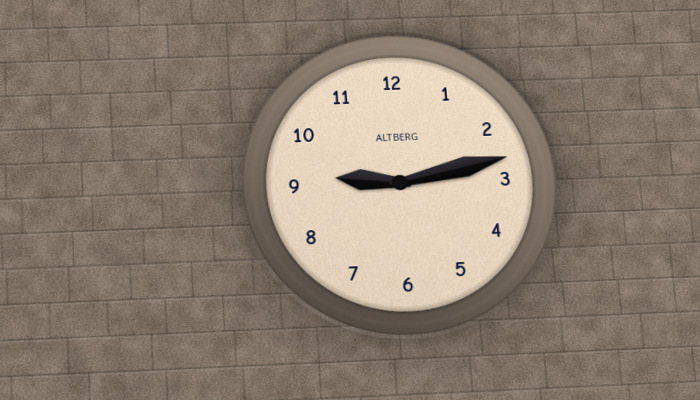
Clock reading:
9.13
